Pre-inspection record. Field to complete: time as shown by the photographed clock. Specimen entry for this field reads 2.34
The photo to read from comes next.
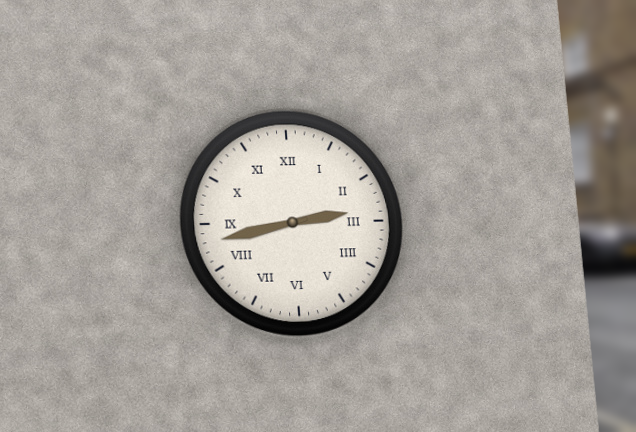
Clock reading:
2.43
